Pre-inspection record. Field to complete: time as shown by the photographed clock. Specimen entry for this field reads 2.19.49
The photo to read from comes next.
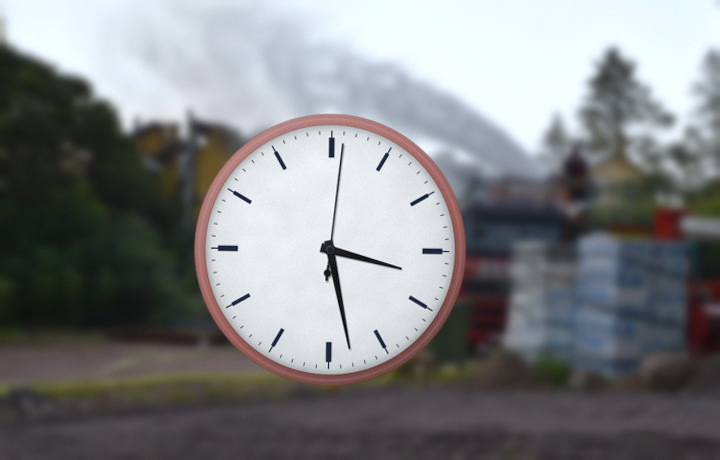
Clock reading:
3.28.01
